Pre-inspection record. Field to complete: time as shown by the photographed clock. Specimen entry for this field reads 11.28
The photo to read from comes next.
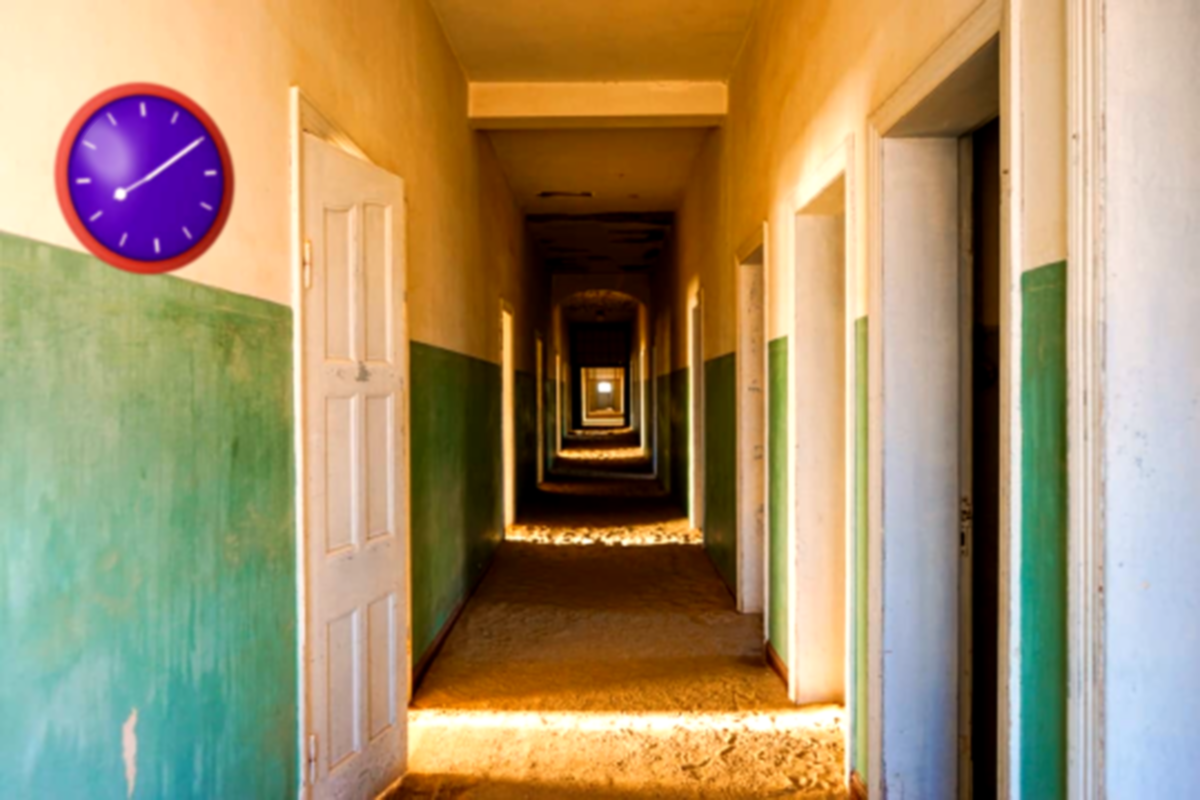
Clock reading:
8.10
